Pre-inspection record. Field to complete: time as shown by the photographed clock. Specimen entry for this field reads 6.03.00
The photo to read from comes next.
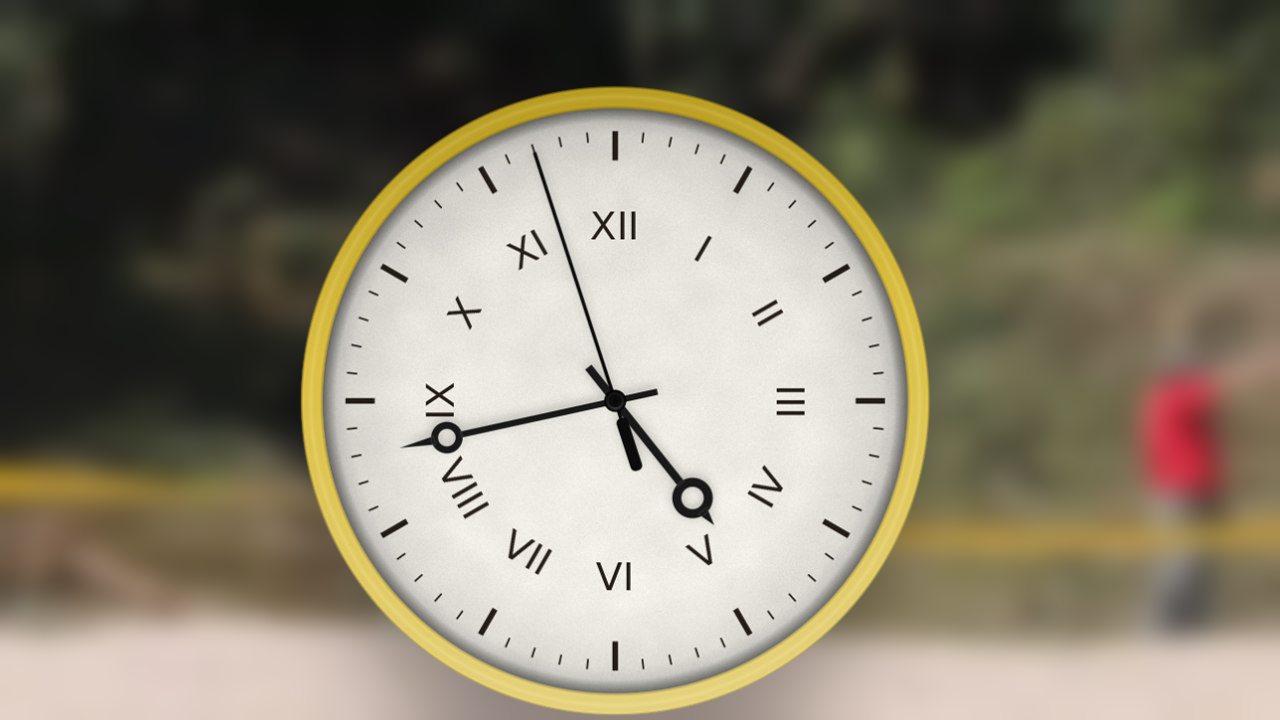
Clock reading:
4.42.57
